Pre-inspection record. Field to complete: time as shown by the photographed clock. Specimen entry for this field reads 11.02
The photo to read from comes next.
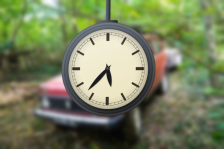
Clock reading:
5.37
